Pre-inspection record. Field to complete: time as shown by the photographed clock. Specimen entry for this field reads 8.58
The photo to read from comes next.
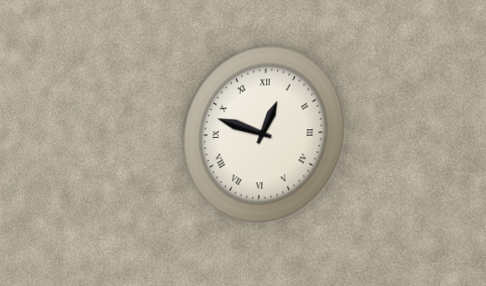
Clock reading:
12.48
